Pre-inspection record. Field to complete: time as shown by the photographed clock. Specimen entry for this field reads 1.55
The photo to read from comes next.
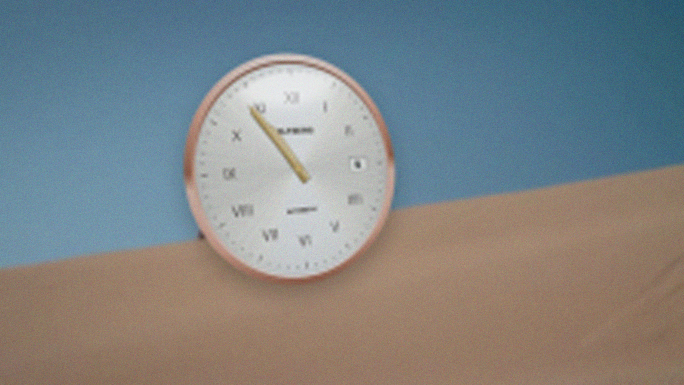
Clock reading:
10.54
